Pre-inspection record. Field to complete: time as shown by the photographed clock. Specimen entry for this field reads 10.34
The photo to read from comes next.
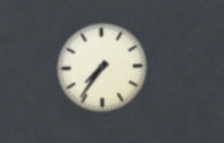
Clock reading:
7.36
